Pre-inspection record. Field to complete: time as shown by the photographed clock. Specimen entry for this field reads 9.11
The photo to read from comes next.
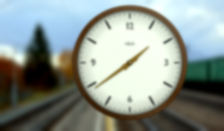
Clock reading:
1.39
